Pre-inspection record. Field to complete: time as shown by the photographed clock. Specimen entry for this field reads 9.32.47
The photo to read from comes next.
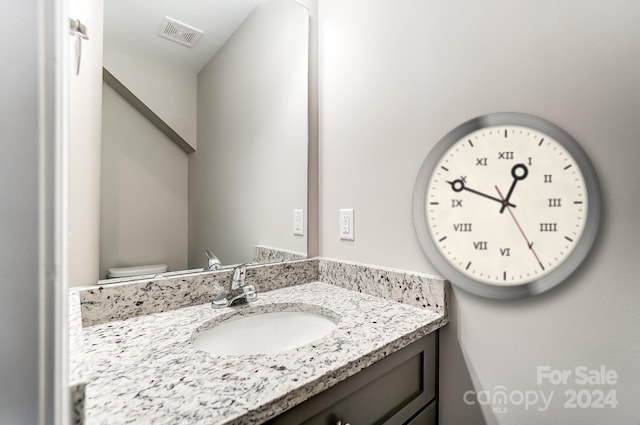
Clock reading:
12.48.25
